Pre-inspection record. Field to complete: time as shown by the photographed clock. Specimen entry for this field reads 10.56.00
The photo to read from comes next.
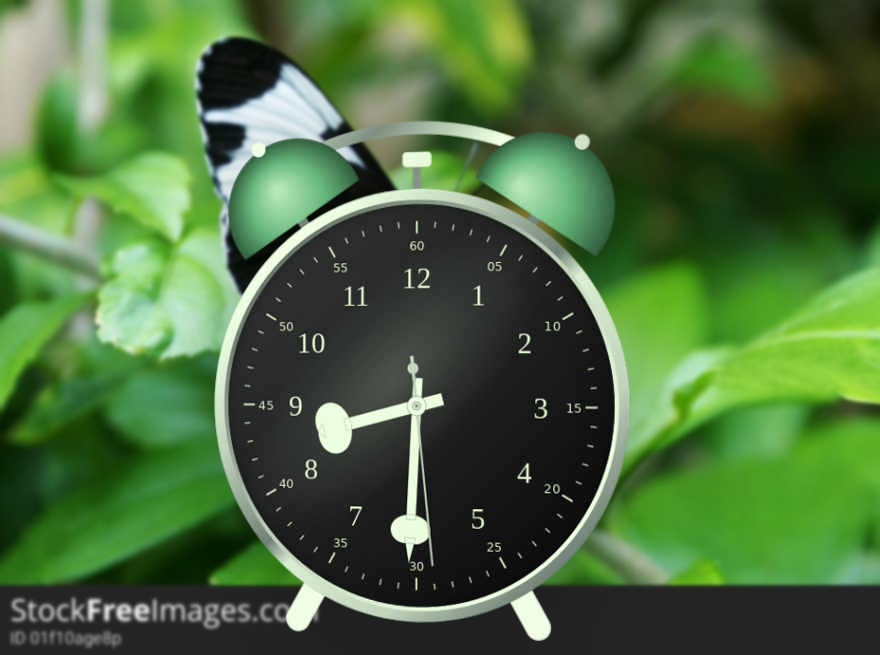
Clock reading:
8.30.29
